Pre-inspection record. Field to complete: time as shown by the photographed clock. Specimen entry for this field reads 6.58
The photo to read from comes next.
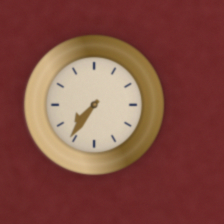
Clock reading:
7.36
